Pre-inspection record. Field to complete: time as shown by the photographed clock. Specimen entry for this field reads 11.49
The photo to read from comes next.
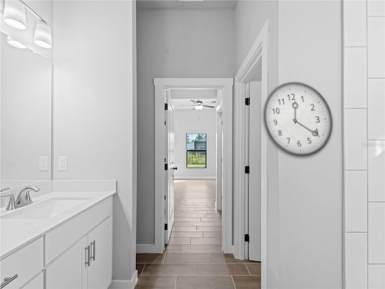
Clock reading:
12.21
